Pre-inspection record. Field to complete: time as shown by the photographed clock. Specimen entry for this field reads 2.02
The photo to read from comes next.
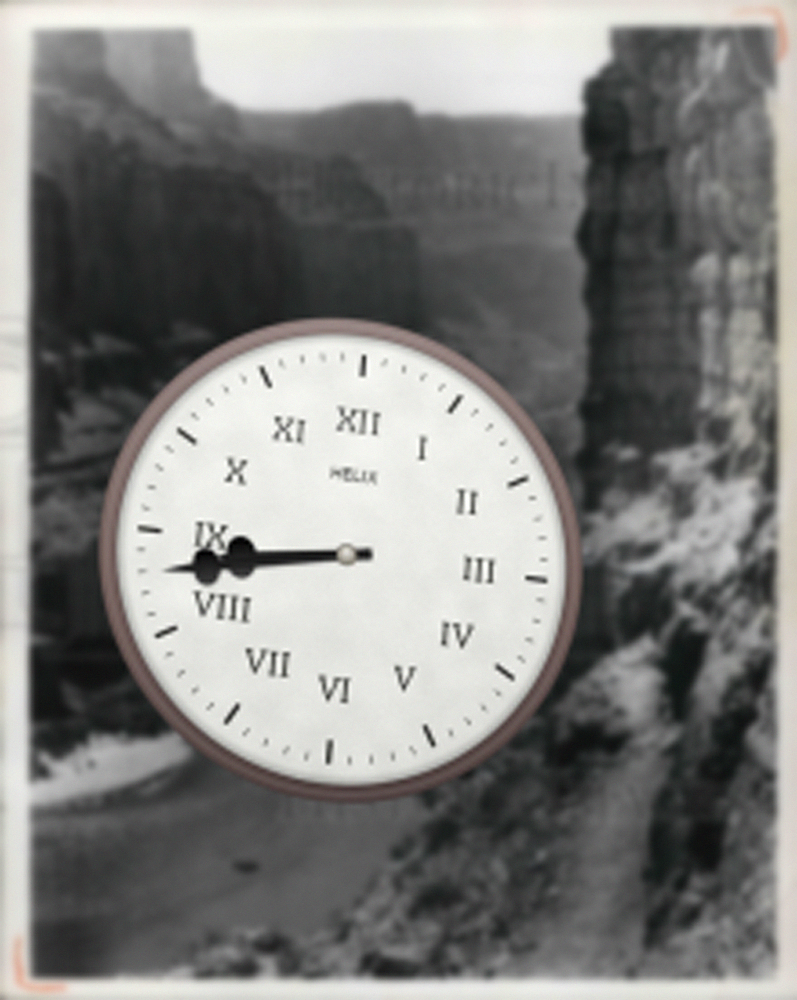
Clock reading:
8.43
